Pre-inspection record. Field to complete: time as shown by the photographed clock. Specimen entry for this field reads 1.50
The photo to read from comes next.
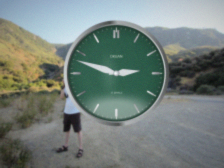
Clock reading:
2.48
